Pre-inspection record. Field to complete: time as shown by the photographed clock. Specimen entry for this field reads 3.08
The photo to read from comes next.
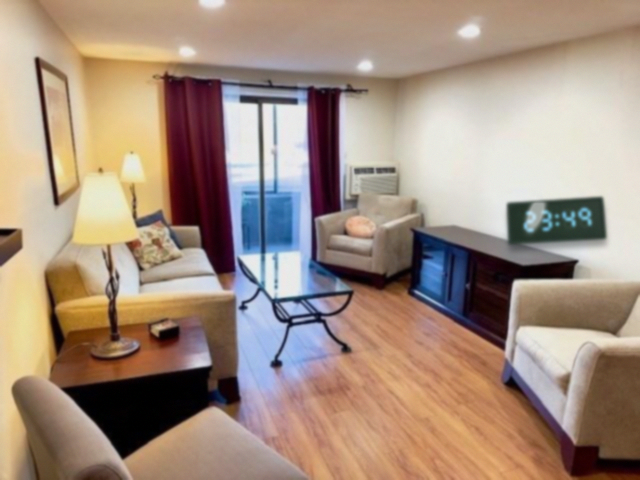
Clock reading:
23.49
